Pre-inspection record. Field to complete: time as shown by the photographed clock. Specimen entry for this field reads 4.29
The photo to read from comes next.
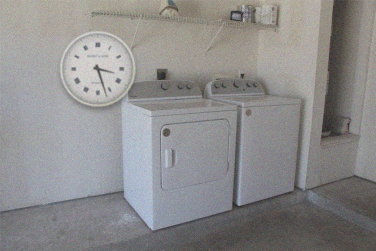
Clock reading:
3.27
